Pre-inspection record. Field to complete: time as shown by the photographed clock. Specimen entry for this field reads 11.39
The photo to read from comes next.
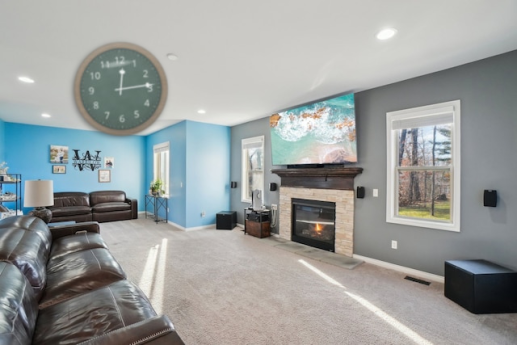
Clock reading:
12.14
